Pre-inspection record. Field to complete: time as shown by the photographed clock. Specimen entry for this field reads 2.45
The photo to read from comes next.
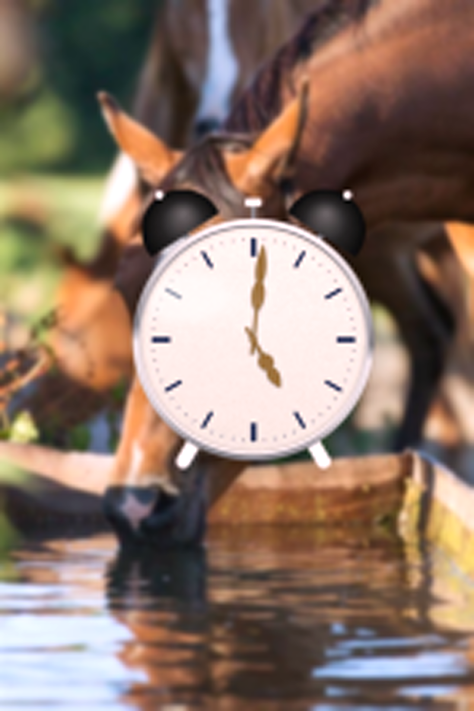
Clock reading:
5.01
